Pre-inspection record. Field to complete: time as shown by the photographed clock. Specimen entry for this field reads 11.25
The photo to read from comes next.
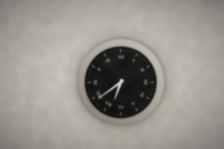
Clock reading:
6.39
